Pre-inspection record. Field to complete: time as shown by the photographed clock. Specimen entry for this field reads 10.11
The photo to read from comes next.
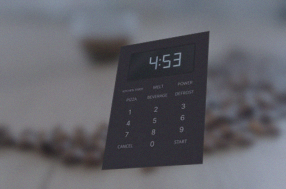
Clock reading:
4.53
